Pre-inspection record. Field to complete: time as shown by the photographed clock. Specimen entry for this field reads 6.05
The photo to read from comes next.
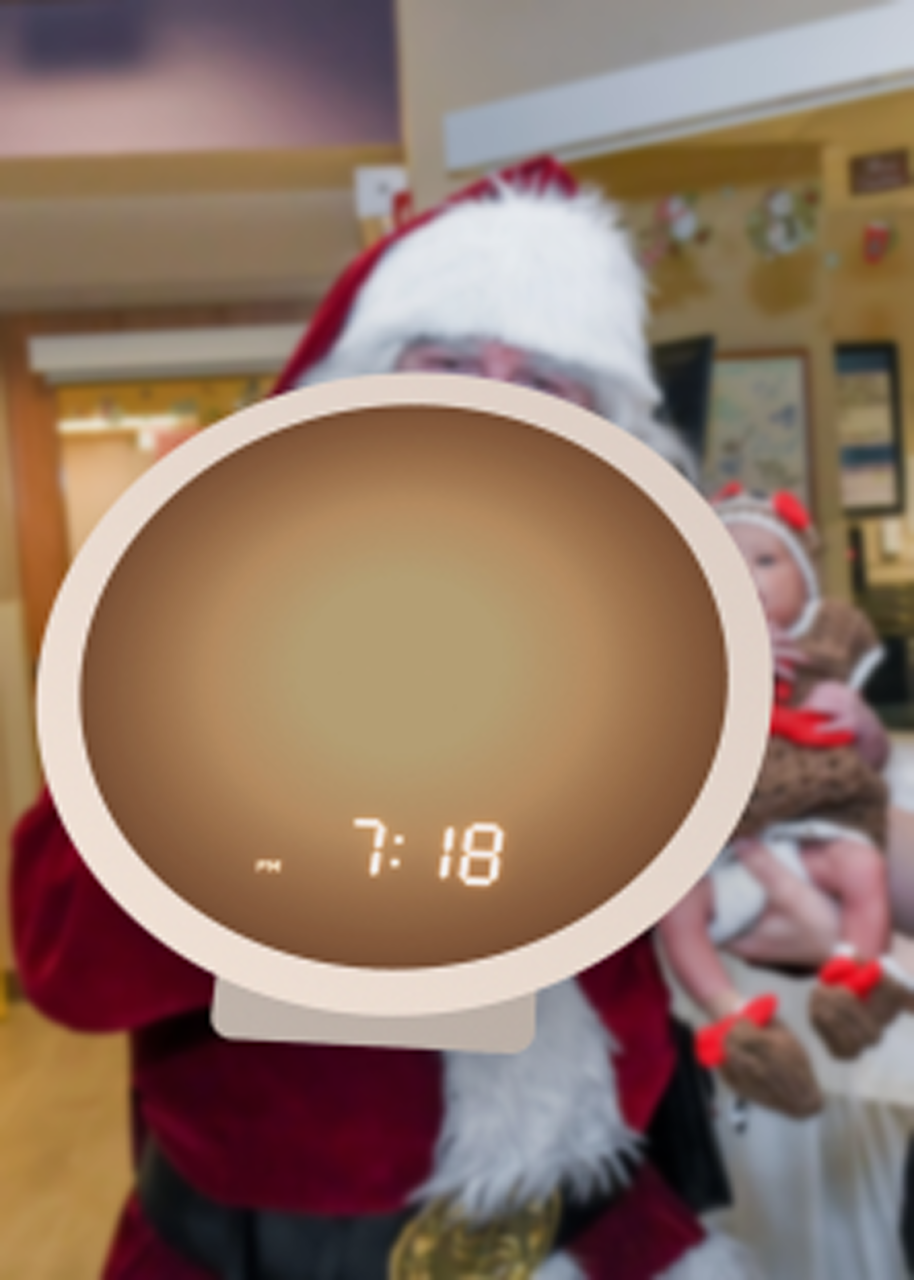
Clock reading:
7.18
